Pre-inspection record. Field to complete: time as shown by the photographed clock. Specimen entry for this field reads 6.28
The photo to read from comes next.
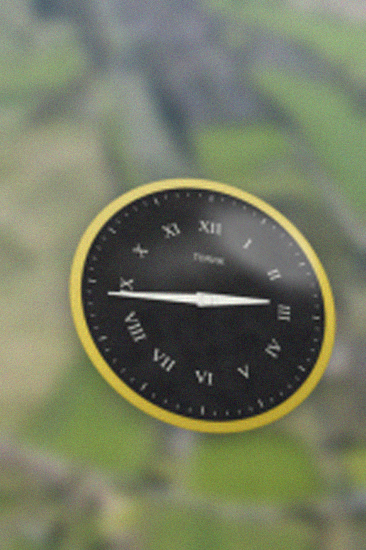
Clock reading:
2.44
